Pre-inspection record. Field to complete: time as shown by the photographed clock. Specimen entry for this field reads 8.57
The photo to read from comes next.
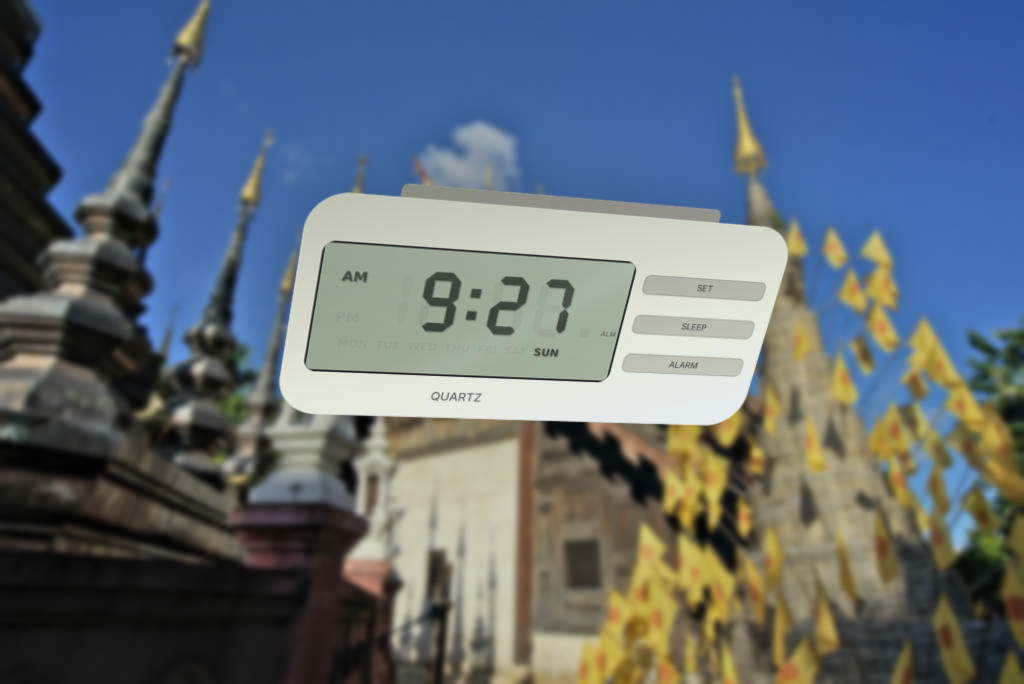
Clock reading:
9.27
